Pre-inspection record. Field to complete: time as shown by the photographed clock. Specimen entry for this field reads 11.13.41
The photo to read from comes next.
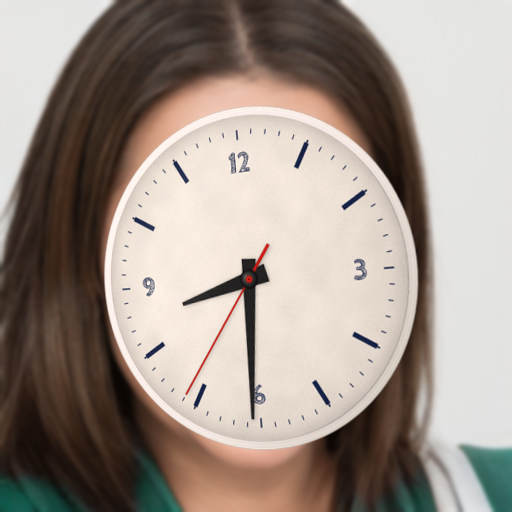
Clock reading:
8.30.36
